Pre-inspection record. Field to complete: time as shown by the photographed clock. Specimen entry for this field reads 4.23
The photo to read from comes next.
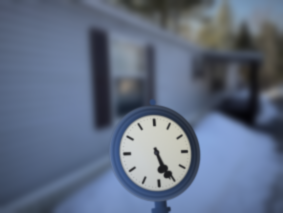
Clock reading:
5.26
